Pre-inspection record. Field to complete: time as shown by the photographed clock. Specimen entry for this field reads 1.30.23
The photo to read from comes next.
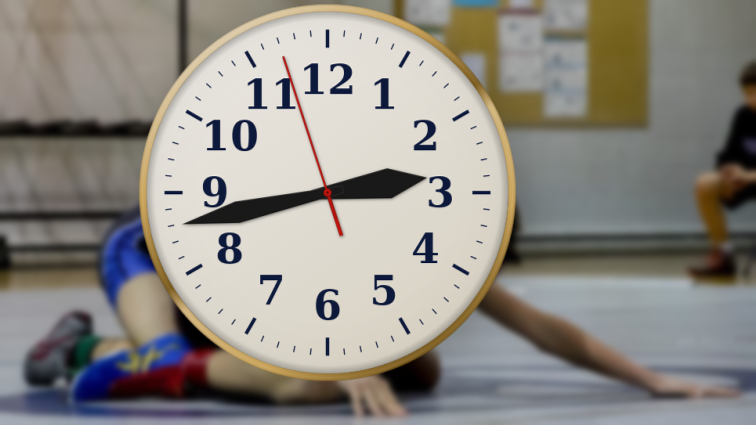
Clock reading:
2.42.57
